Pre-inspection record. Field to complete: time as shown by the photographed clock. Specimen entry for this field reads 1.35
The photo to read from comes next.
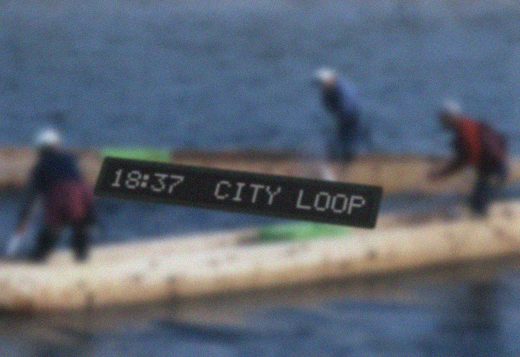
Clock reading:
18.37
